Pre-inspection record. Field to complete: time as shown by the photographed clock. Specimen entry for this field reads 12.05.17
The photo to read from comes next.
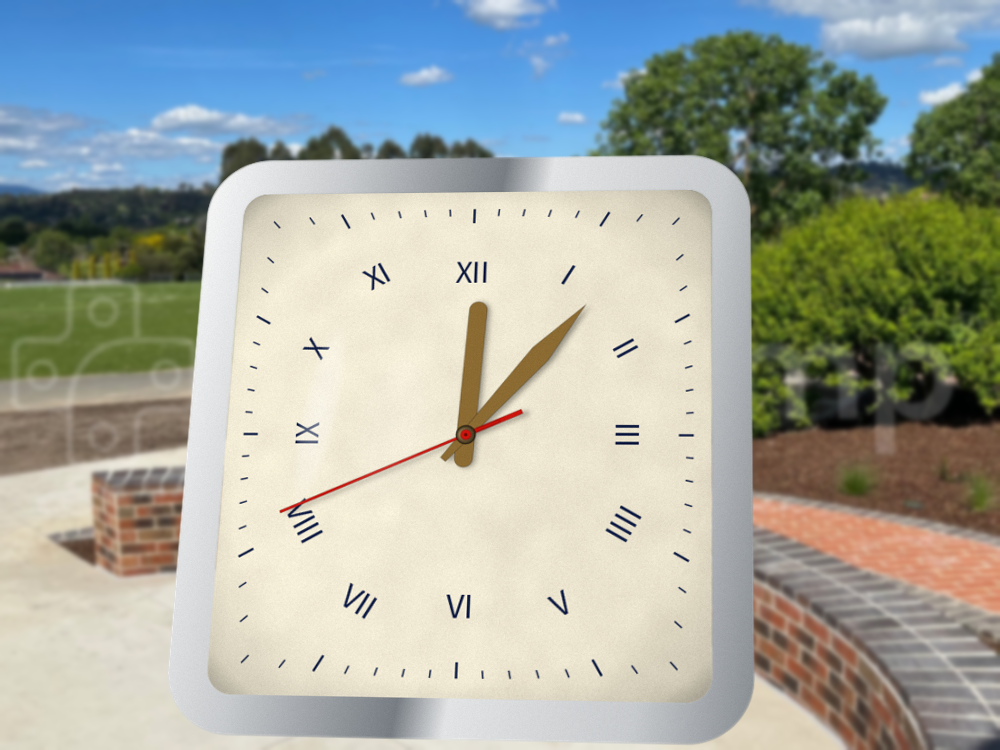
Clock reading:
12.06.41
